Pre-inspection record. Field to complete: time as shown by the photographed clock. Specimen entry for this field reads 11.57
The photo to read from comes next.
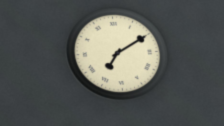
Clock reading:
7.10
